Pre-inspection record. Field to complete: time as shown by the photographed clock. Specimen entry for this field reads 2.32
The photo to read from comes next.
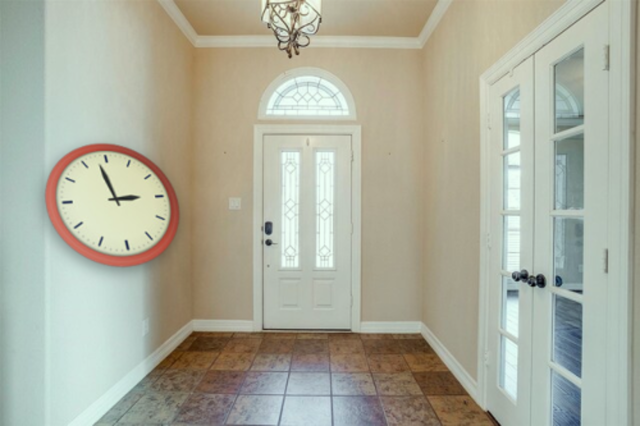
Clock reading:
2.58
